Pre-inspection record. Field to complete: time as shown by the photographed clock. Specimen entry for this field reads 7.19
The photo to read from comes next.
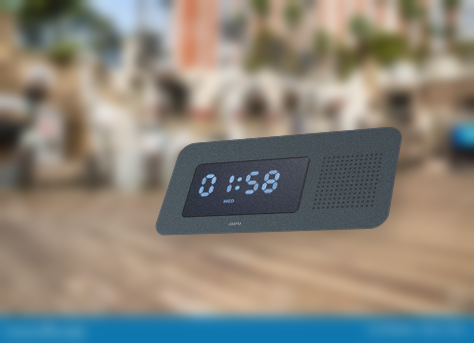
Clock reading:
1.58
